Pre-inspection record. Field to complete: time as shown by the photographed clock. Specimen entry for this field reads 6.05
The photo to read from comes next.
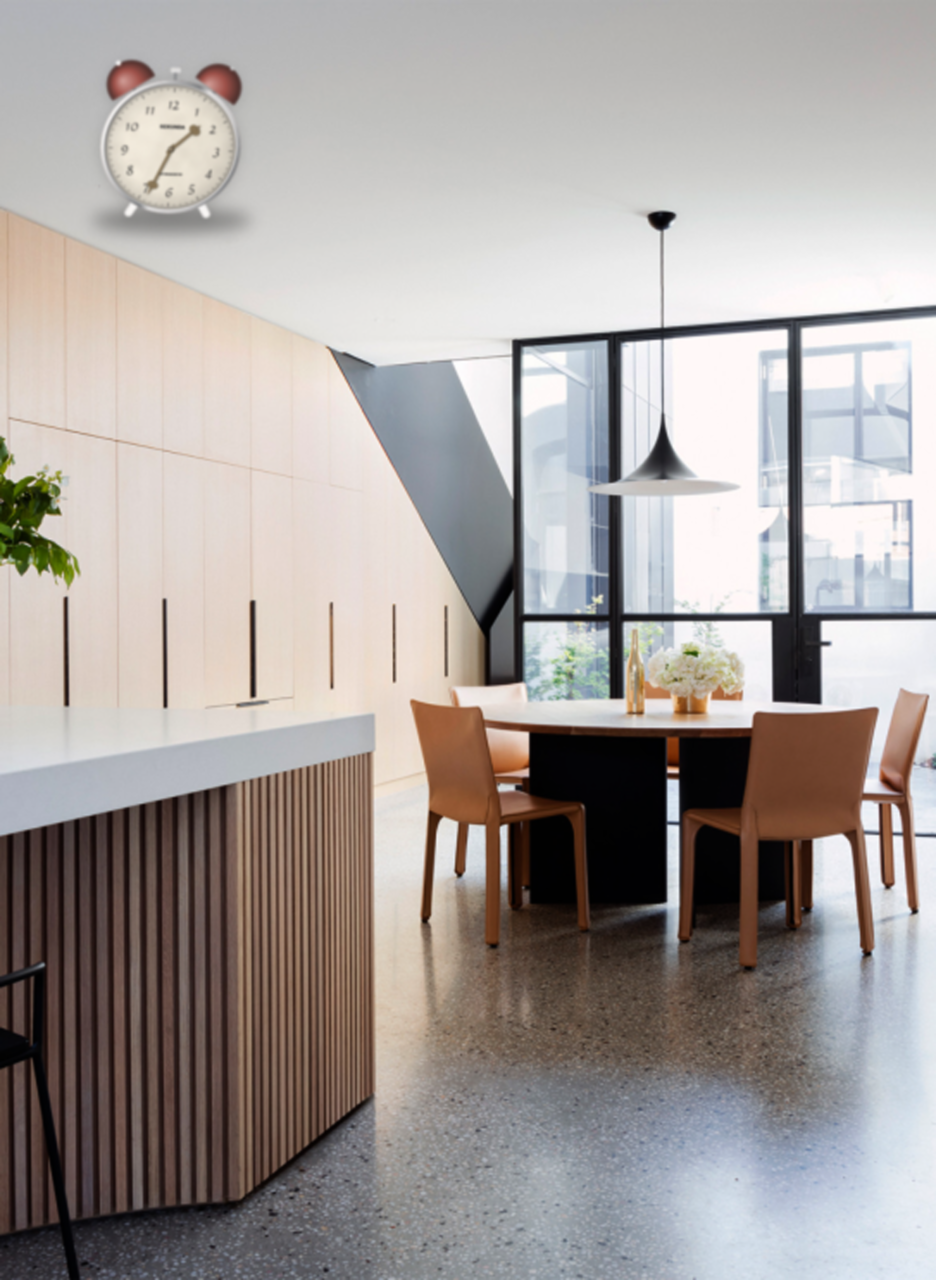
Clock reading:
1.34
